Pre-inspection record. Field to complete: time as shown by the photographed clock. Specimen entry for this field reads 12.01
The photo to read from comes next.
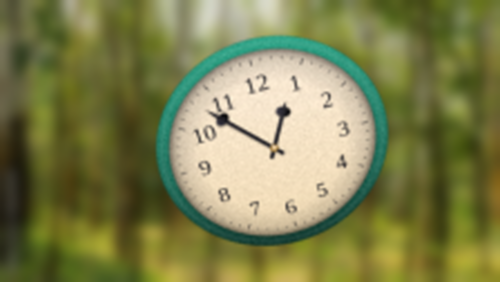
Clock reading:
12.53
